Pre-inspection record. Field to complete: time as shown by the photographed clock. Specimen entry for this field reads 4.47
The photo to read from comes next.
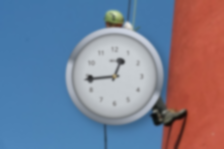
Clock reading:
12.44
